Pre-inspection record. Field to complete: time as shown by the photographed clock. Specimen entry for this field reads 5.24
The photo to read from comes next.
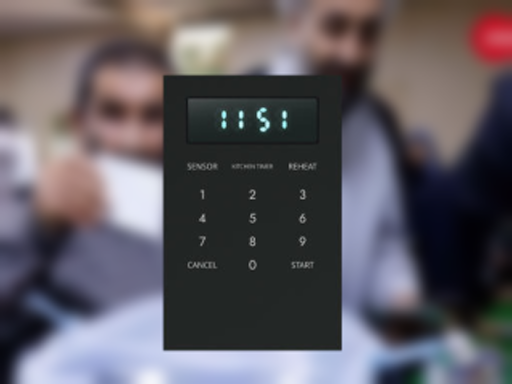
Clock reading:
11.51
